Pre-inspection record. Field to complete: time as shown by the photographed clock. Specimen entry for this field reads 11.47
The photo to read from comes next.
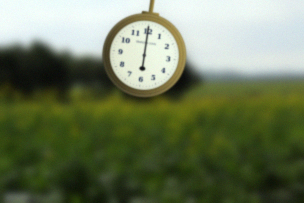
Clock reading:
6.00
